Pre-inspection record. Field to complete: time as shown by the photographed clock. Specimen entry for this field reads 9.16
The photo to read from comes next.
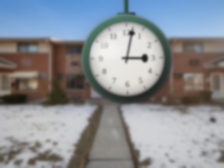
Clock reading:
3.02
